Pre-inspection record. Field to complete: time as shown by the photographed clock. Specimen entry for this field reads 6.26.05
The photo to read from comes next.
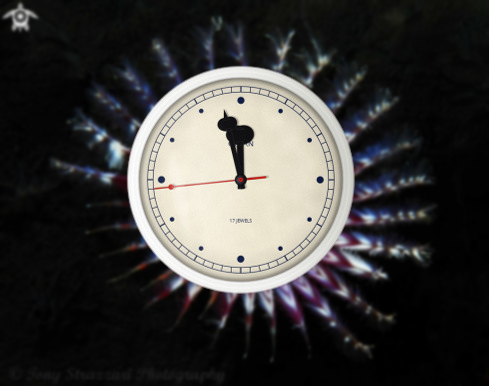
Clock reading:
11.57.44
